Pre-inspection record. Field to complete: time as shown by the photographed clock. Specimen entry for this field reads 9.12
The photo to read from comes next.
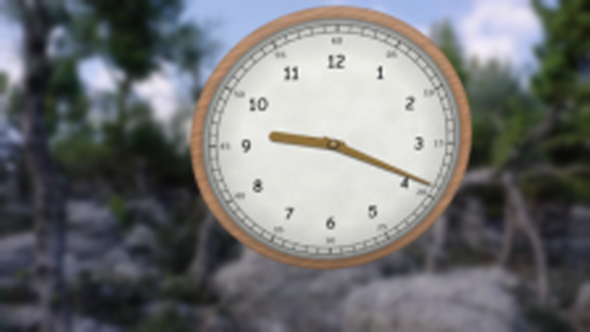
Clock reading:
9.19
